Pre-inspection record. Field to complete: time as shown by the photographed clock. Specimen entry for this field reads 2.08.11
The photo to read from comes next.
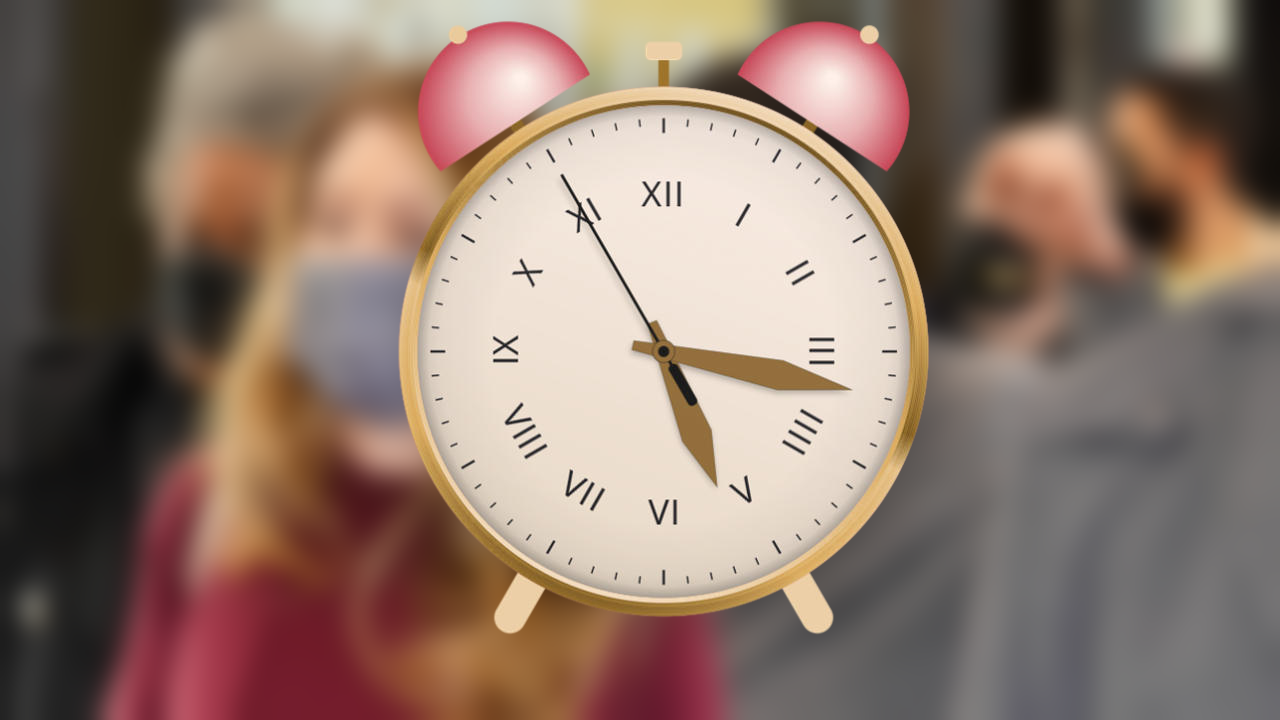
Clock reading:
5.16.55
